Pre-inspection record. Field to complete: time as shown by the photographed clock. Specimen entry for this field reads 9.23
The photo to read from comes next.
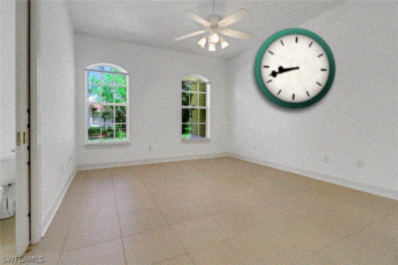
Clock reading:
8.42
